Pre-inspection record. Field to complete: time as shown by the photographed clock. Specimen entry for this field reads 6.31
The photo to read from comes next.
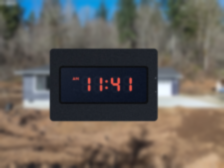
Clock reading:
11.41
